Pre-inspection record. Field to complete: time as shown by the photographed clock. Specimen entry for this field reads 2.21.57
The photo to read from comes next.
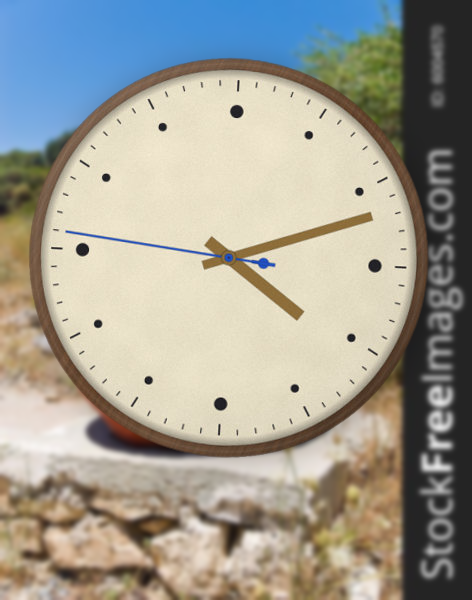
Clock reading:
4.11.46
